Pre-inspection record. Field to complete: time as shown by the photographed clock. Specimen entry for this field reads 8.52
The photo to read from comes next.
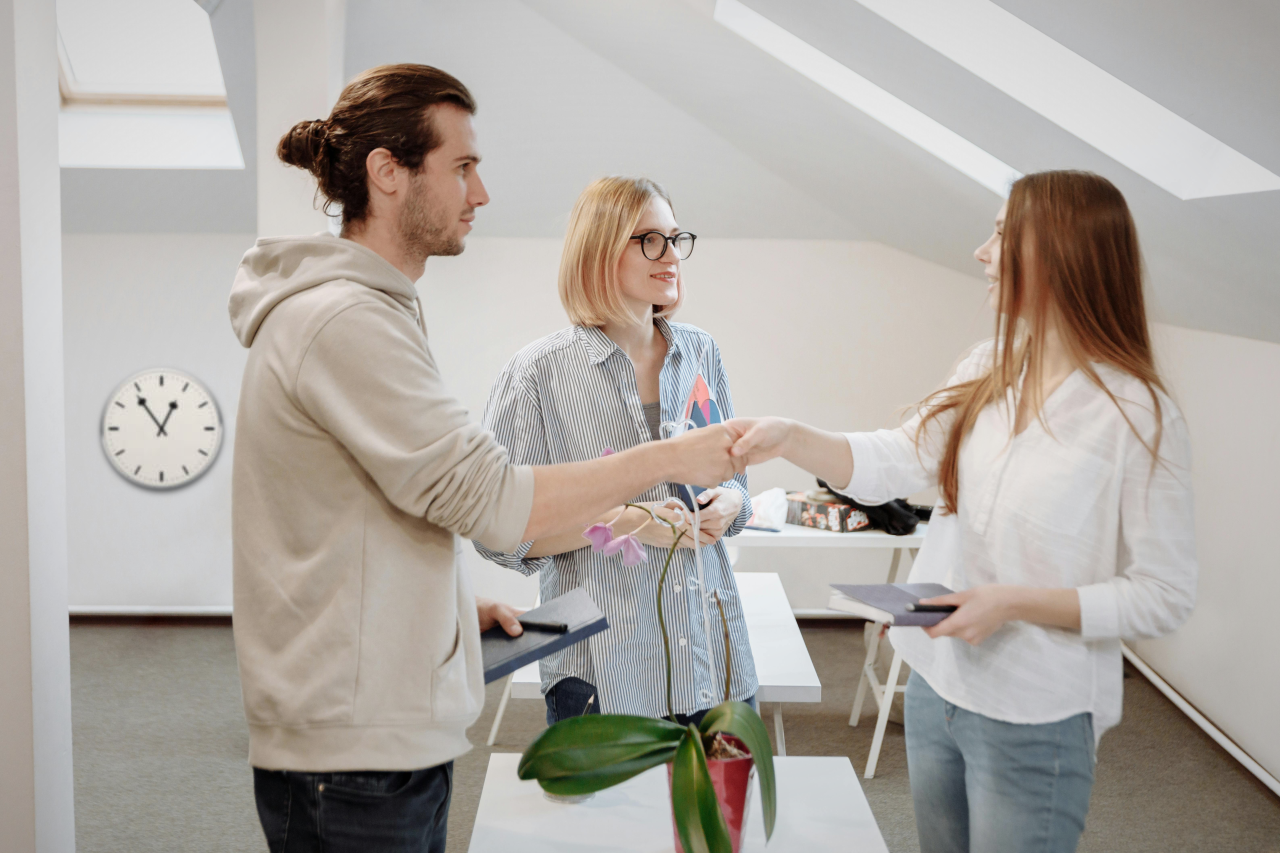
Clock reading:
12.54
